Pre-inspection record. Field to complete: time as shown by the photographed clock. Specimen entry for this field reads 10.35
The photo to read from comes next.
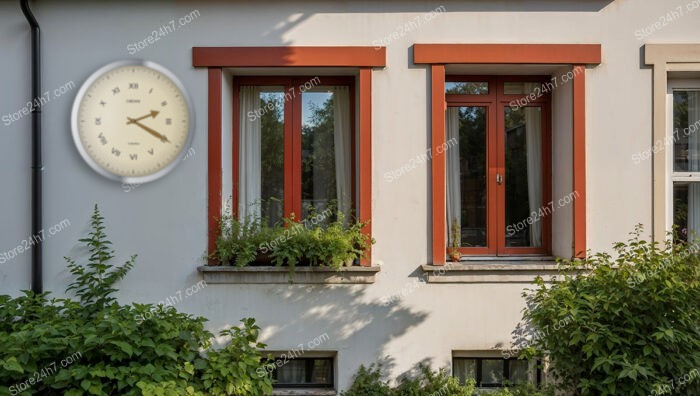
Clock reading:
2.20
